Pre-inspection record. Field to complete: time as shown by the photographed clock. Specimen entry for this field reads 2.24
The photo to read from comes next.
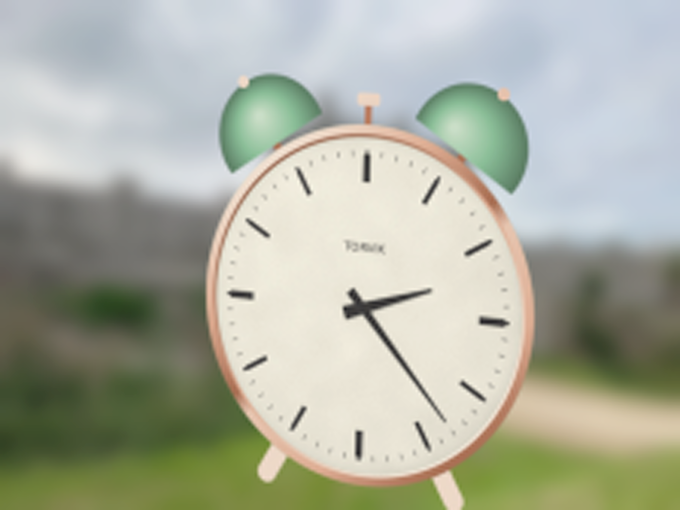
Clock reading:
2.23
